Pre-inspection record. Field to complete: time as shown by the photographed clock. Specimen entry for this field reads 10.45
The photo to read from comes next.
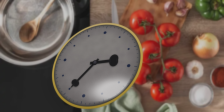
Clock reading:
2.35
